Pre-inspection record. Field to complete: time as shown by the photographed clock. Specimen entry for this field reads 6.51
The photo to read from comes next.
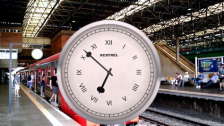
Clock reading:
6.52
